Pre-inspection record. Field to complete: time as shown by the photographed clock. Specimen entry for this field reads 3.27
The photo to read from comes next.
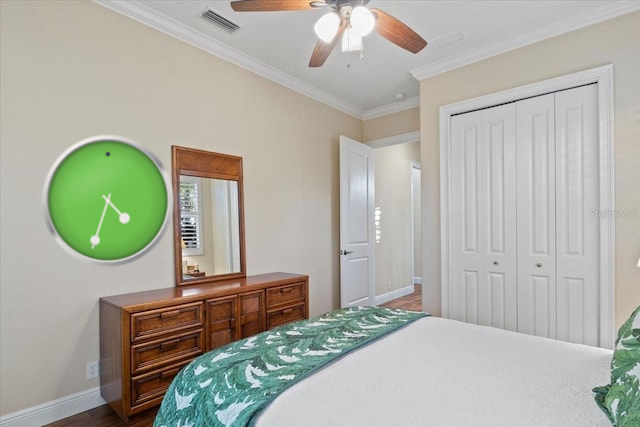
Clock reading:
4.33
